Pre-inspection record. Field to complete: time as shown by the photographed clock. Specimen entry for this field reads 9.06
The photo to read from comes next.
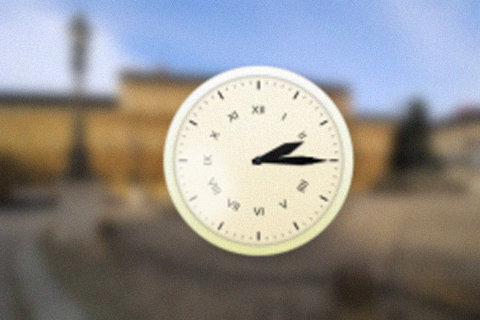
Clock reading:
2.15
